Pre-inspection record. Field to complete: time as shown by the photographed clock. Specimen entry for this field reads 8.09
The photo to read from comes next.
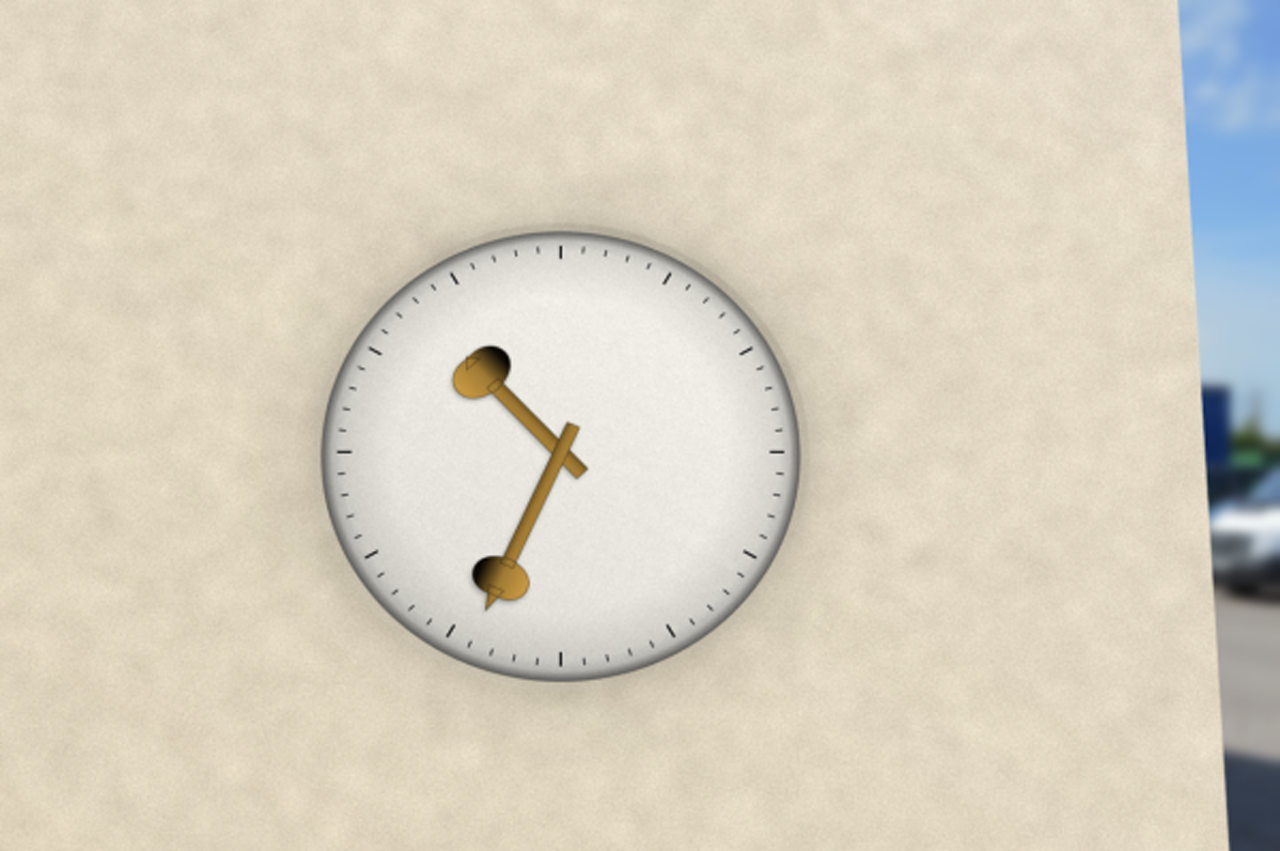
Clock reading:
10.34
